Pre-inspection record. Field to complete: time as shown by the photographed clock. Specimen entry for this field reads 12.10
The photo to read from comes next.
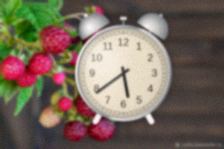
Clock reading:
5.39
